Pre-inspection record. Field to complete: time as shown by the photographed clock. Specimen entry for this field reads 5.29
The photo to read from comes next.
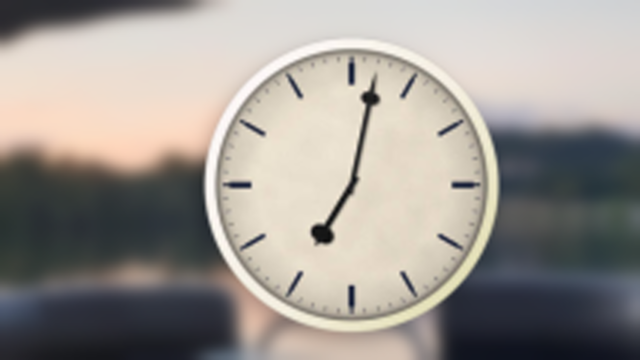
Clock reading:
7.02
